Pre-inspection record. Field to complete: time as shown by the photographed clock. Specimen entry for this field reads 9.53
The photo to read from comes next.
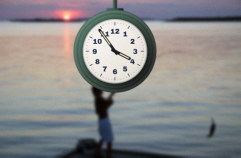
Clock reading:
3.54
